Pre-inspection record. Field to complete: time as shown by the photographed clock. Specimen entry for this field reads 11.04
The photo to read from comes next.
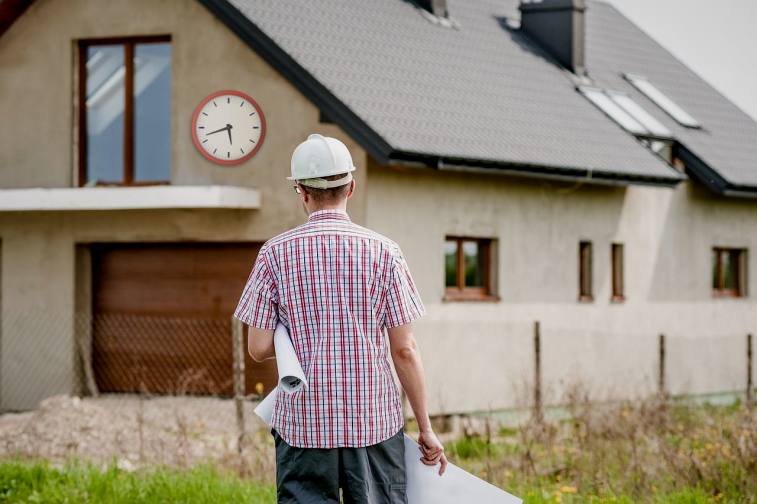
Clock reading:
5.42
